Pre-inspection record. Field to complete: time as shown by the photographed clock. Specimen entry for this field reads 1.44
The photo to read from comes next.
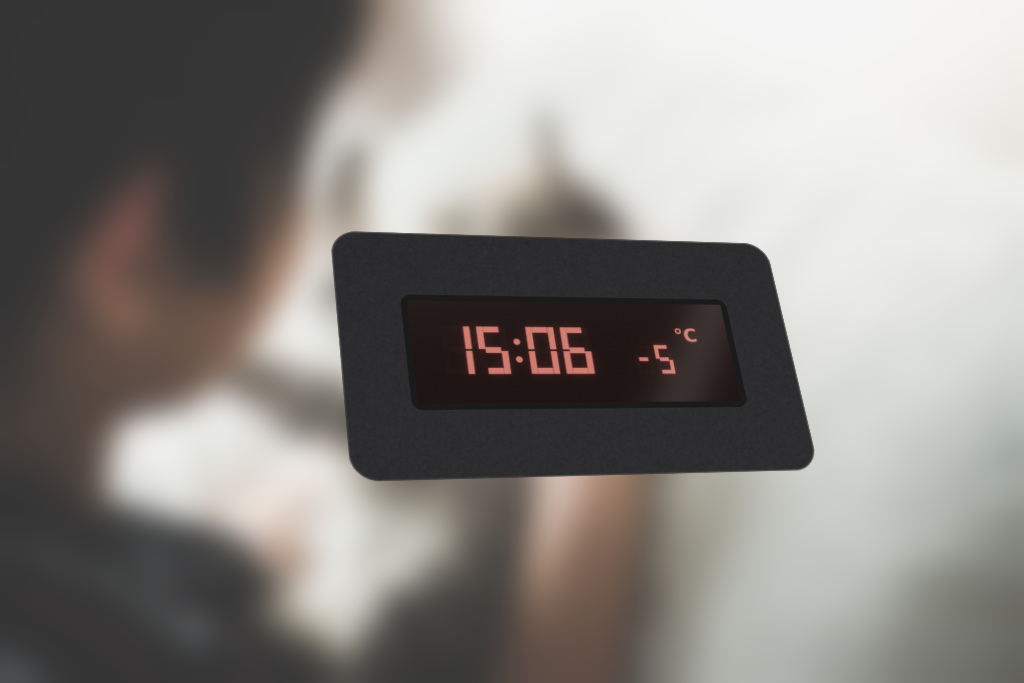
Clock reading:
15.06
